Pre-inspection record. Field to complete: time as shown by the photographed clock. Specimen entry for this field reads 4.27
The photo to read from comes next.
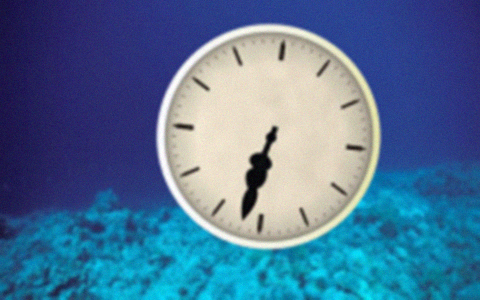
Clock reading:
6.32
